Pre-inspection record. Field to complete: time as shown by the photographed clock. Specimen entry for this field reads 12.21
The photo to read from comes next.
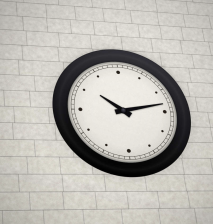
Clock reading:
10.13
